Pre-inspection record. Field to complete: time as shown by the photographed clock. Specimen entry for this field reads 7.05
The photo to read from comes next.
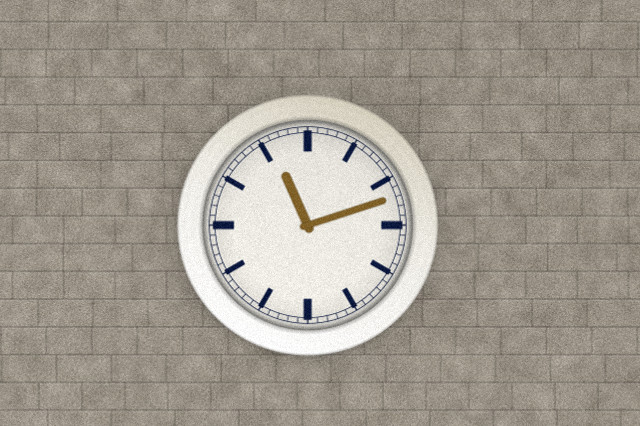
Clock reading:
11.12
